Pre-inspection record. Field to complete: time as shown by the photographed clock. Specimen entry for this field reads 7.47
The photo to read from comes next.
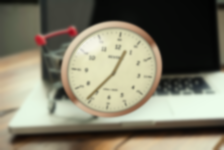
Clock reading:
12.36
